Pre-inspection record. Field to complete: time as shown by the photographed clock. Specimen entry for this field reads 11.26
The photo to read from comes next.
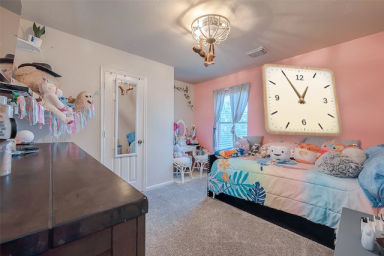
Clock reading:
12.55
